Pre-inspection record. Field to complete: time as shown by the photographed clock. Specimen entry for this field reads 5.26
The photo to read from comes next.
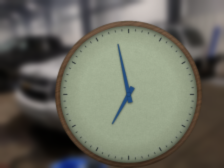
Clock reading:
6.58
